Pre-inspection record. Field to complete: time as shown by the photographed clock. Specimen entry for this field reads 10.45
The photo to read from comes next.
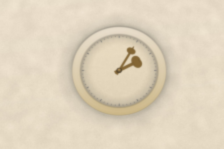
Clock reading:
2.05
